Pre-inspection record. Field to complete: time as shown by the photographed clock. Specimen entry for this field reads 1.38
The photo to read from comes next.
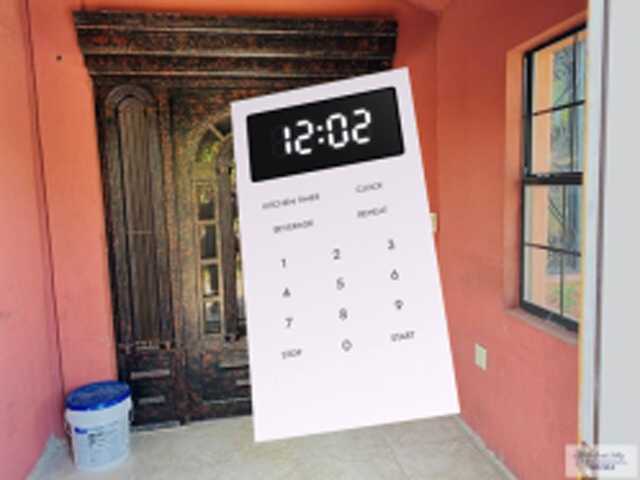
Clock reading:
12.02
